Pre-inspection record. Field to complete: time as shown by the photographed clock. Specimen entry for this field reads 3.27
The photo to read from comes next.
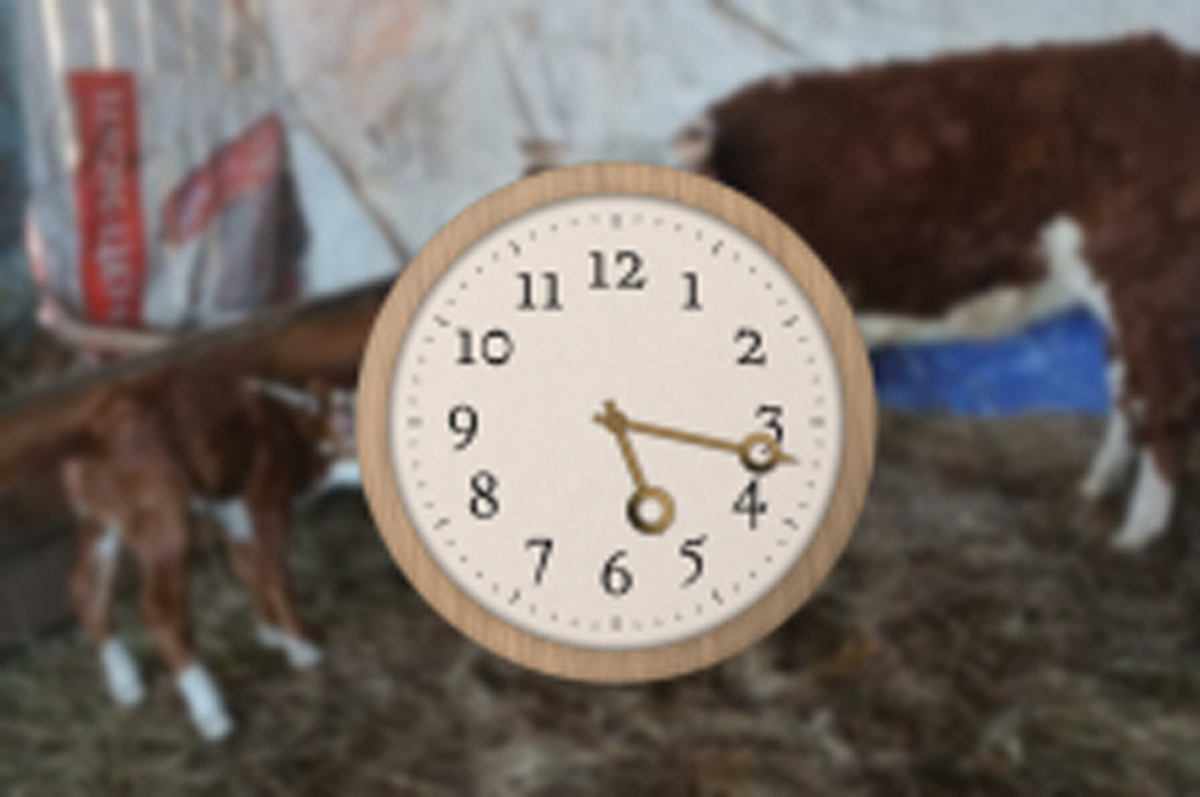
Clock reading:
5.17
